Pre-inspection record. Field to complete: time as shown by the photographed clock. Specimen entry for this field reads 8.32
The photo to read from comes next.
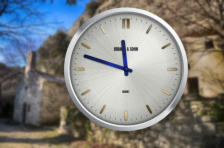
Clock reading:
11.48
